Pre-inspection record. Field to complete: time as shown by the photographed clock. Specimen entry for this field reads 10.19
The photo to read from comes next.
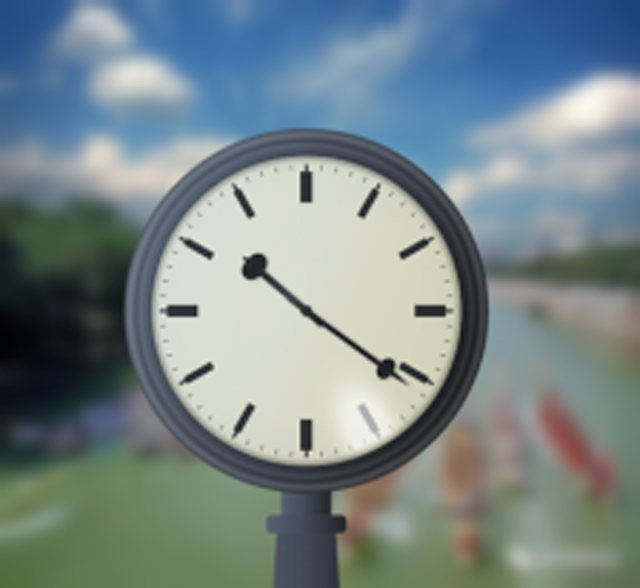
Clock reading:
10.21
